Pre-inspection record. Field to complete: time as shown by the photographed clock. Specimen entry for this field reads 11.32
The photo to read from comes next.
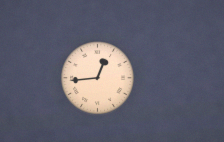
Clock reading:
12.44
